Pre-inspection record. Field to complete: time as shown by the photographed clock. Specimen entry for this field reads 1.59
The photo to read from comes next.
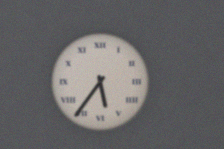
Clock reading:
5.36
